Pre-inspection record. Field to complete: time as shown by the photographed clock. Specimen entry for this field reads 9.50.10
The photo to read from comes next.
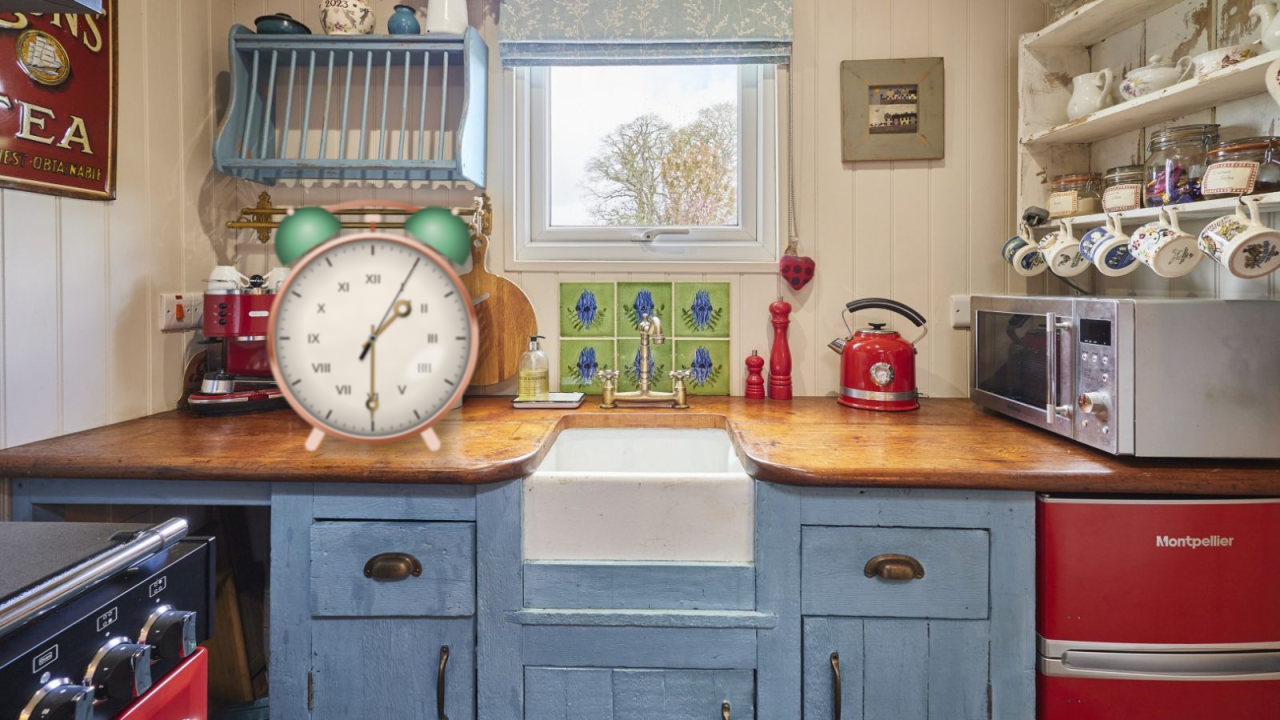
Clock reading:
1.30.05
